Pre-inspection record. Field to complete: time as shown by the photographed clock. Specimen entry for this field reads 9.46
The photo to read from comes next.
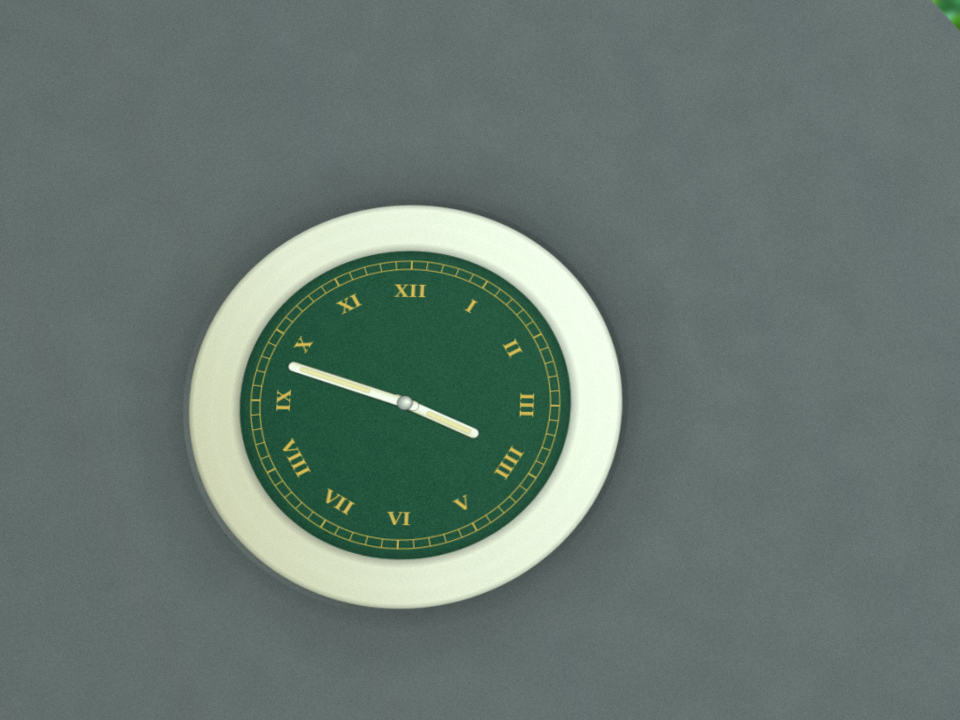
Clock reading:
3.48
